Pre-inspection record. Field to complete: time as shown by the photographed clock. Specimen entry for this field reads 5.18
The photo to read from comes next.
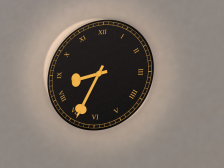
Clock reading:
8.34
